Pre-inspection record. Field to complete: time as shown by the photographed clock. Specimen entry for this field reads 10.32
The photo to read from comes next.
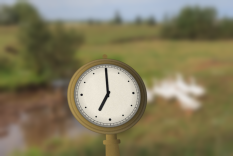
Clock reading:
7.00
